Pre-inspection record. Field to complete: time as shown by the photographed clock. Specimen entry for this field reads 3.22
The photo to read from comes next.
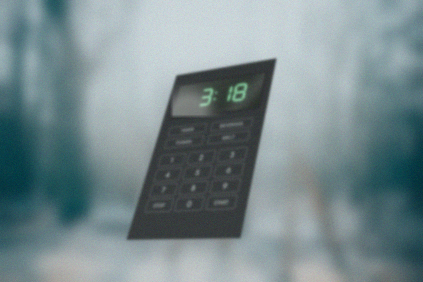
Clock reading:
3.18
